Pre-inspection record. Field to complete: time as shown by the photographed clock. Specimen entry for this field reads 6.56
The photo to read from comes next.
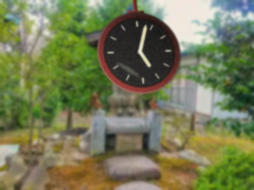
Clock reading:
5.03
